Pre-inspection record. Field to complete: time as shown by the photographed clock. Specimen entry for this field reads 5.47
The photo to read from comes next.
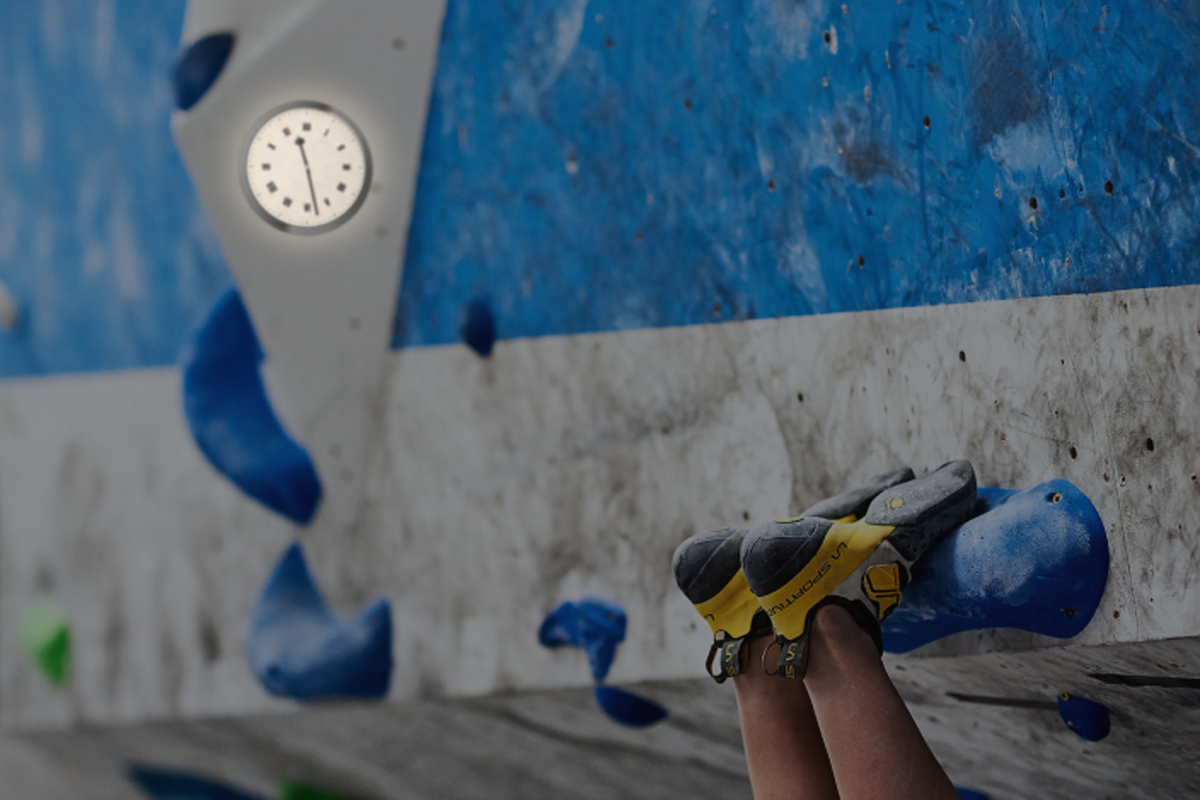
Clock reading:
11.28
